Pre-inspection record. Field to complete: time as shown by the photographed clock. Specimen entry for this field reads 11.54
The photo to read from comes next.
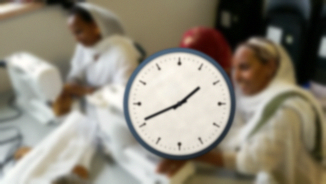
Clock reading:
1.41
